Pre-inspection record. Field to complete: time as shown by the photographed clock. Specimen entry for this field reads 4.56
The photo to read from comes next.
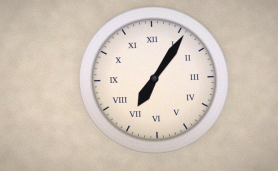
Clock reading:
7.06
